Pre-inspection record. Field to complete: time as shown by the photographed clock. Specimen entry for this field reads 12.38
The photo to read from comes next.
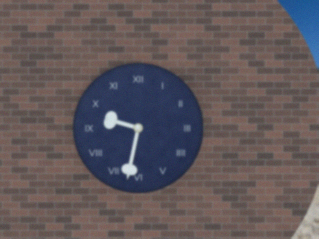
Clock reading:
9.32
